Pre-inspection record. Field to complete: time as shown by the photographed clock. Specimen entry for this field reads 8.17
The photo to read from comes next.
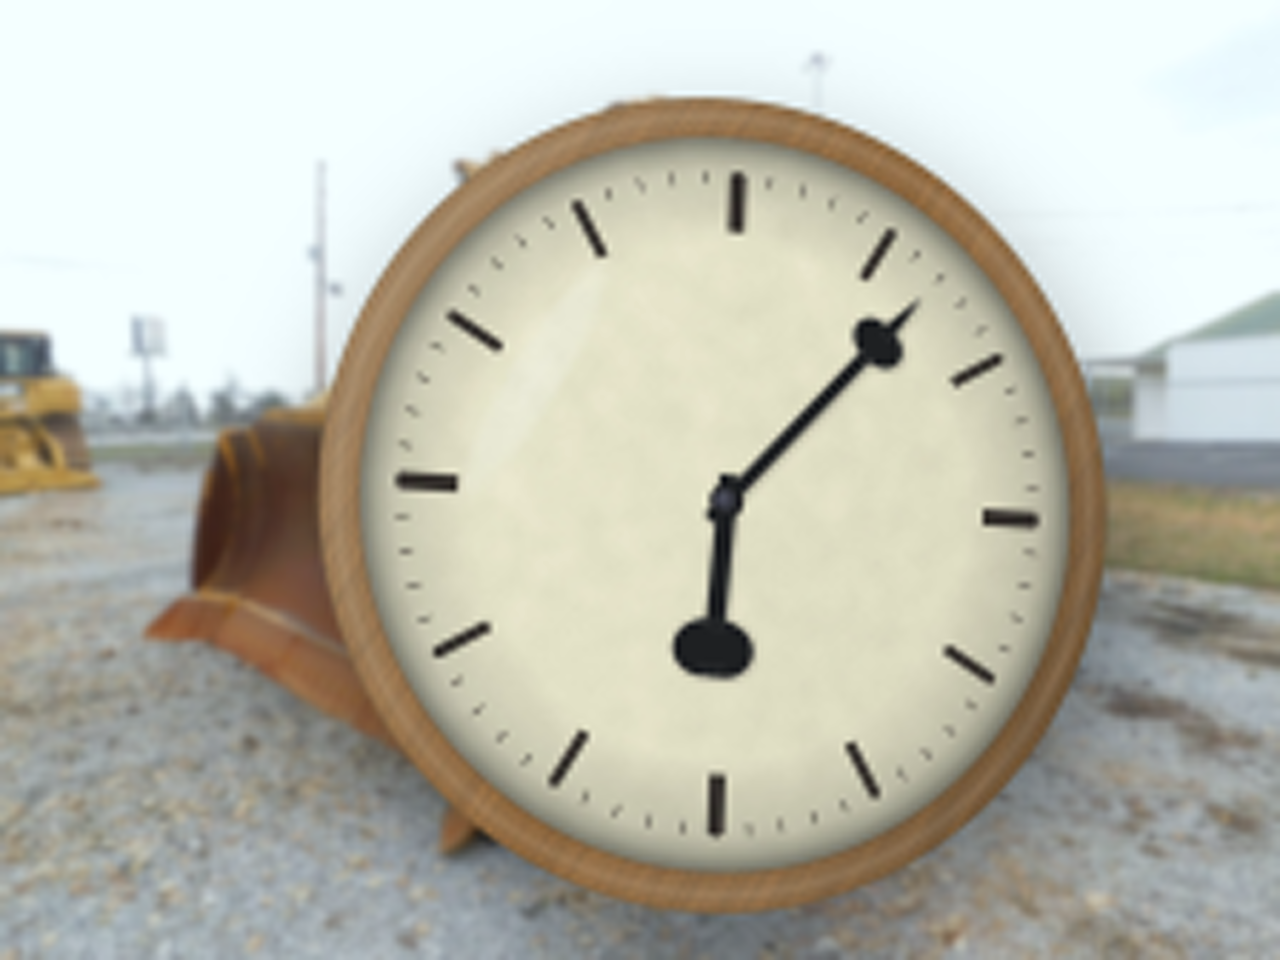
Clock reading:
6.07
